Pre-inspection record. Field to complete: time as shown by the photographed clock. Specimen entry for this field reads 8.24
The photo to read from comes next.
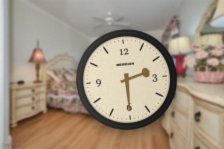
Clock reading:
2.30
